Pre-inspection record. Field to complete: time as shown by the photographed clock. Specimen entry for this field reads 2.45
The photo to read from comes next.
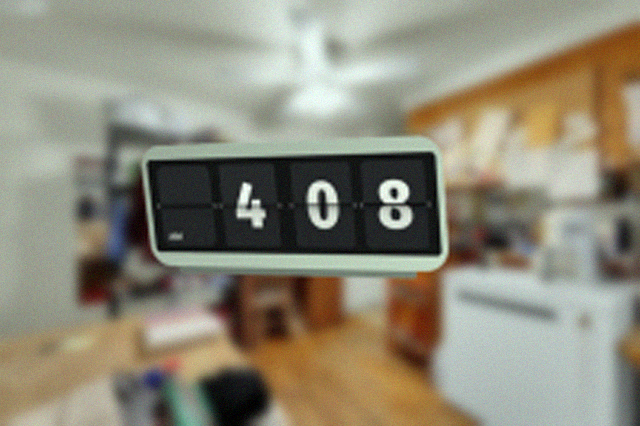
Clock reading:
4.08
